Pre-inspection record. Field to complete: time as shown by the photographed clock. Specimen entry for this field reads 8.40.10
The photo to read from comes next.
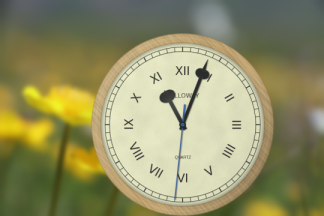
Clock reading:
11.03.31
